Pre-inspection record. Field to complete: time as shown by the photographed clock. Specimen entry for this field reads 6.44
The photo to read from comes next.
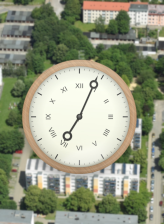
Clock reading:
7.04
